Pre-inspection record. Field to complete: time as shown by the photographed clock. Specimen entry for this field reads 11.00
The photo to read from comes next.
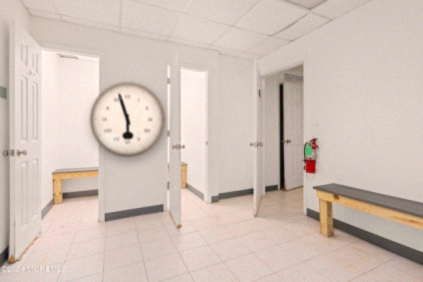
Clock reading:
5.57
